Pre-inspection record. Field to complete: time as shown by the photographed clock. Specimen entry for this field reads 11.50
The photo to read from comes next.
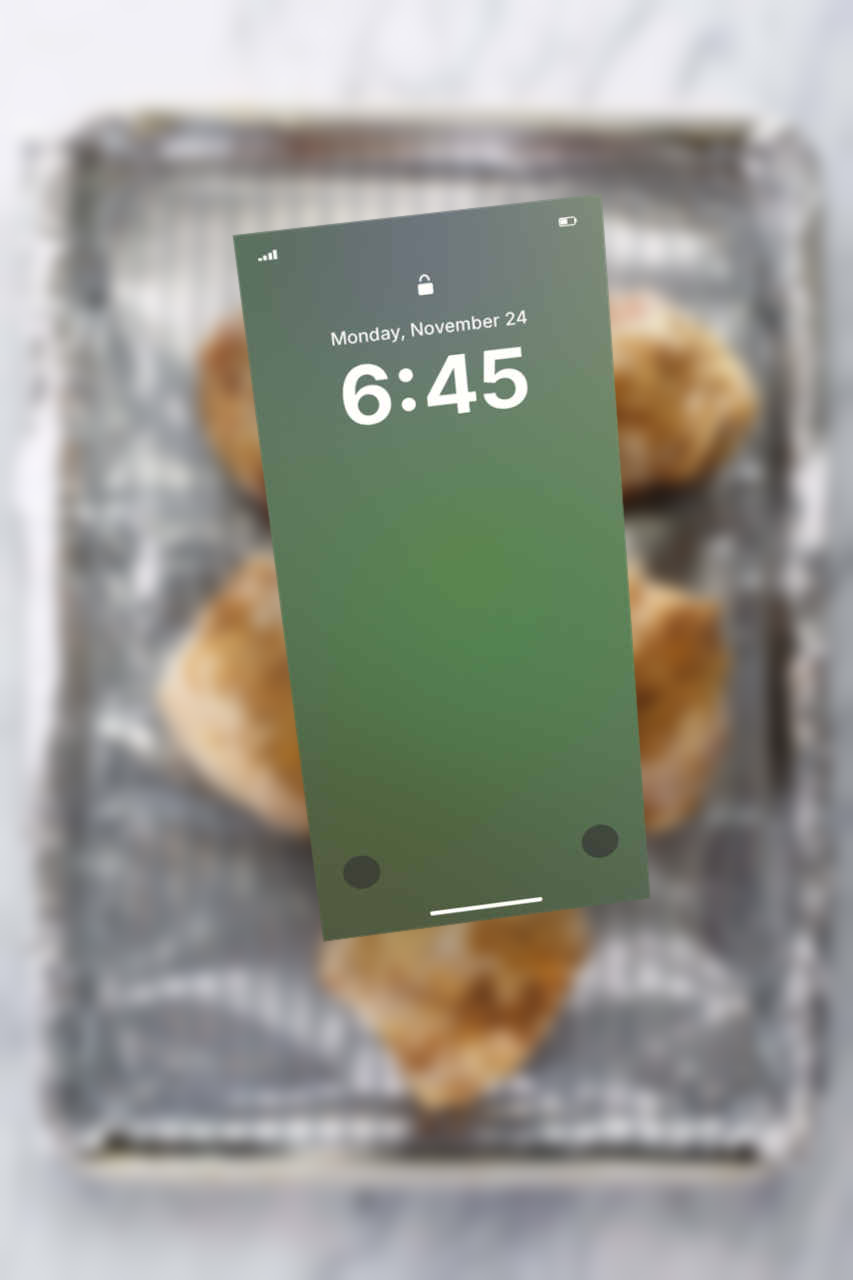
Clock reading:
6.45
